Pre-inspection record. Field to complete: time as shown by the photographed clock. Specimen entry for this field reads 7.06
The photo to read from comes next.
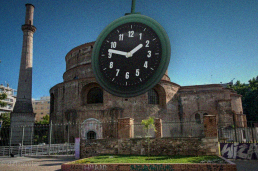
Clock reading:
1.47
